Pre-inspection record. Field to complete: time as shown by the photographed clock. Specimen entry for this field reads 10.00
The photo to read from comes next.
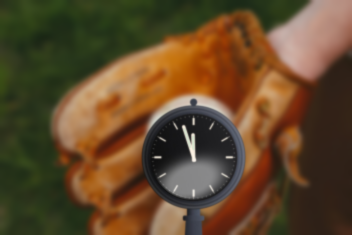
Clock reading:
11.57
